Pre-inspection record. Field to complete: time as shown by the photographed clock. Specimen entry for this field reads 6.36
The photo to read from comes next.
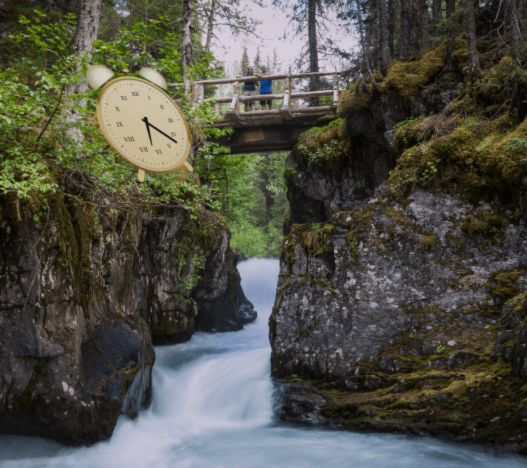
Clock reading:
6.22
